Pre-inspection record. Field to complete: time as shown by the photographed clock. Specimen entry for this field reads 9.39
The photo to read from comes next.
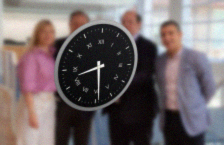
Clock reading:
8.29
